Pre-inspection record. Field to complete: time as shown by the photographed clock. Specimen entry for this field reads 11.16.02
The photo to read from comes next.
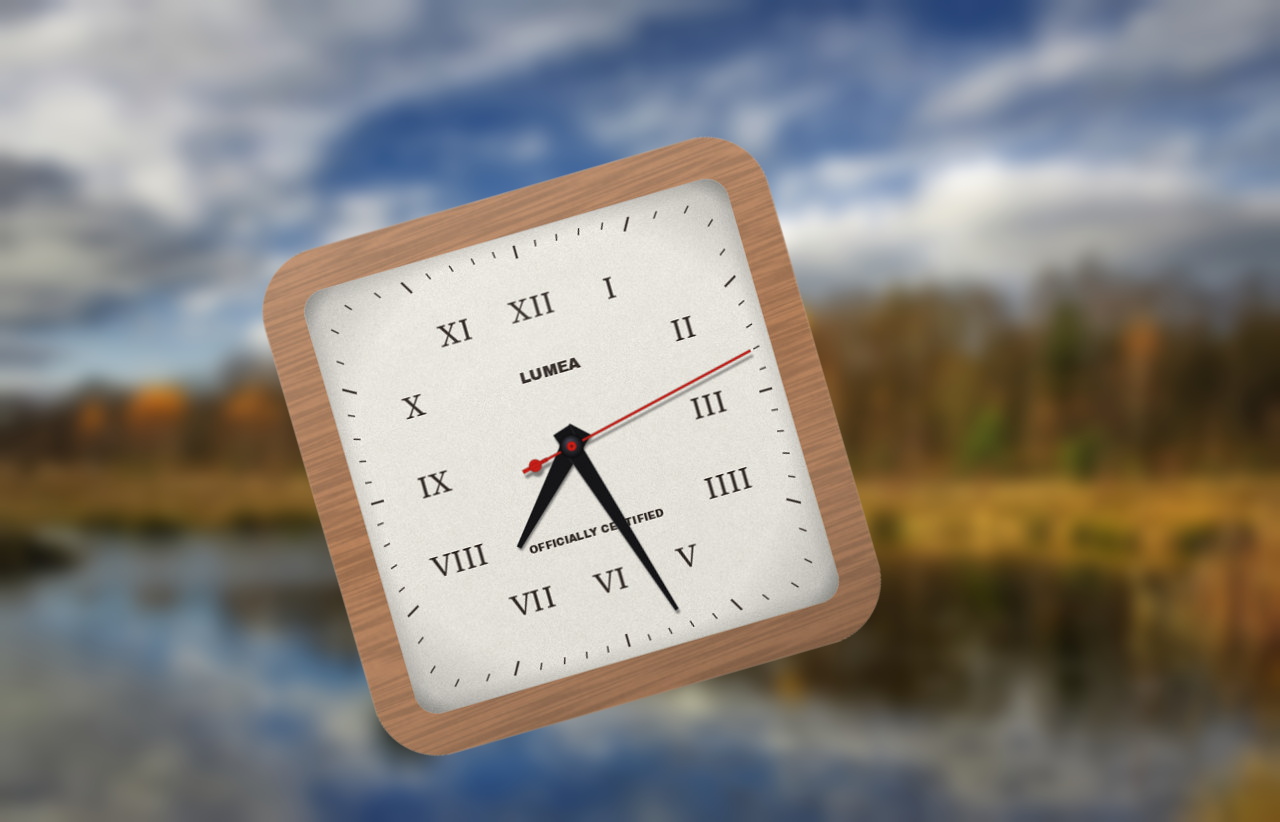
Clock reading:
7.27.13
